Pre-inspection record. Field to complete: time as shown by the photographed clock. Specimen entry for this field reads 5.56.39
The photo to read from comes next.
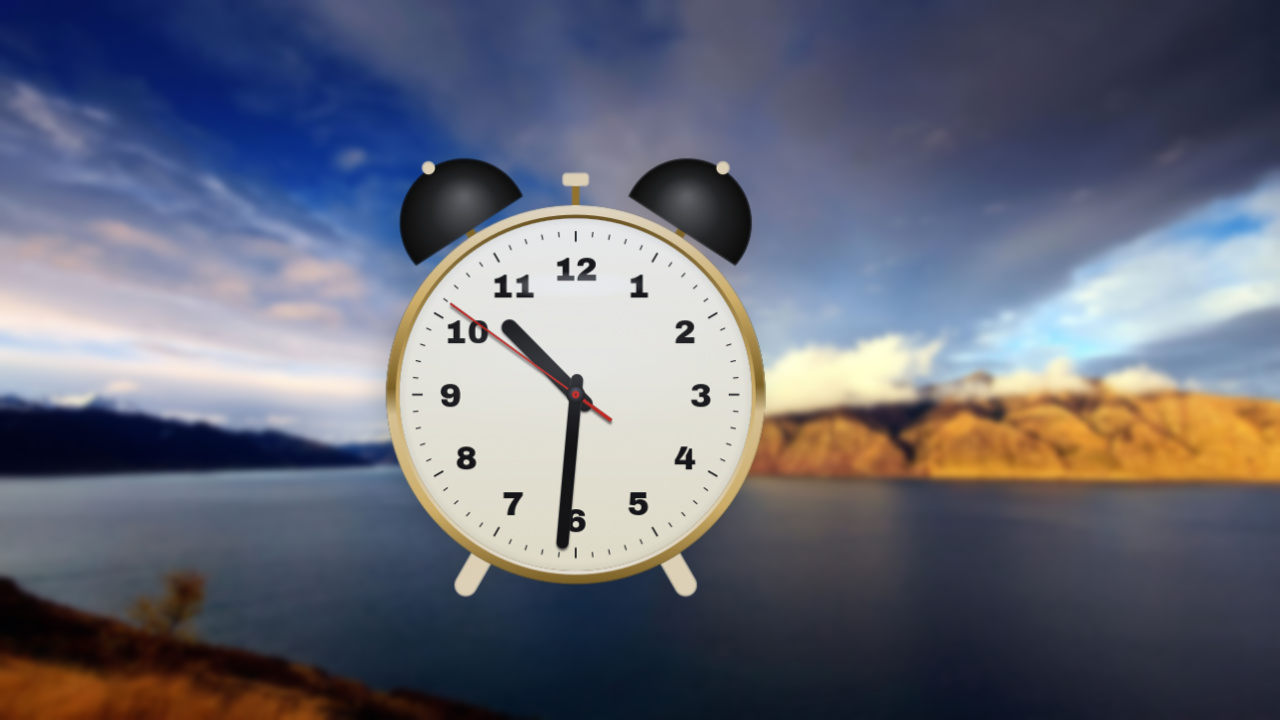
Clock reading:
10.30.51
